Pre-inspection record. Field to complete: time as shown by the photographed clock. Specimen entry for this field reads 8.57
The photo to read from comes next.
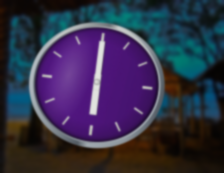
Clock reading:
6.00
